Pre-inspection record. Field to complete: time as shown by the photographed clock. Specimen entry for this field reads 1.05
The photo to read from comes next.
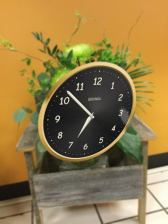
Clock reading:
6.52
